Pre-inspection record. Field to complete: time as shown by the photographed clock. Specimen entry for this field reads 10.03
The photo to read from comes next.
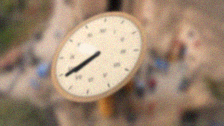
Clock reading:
7.39
